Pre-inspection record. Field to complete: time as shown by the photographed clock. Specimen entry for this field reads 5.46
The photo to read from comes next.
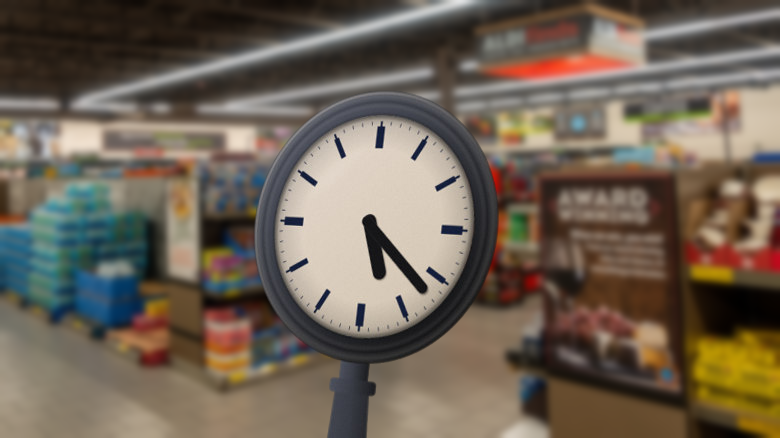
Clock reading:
5.22
